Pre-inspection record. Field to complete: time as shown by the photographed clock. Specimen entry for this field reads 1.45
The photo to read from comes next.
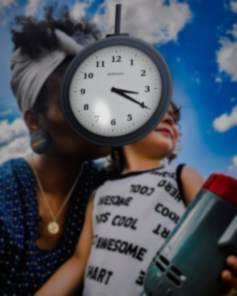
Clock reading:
3.20
